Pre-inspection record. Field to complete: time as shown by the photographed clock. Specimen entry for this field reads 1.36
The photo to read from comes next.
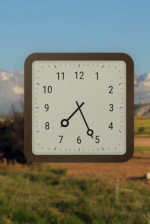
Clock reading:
7.26
